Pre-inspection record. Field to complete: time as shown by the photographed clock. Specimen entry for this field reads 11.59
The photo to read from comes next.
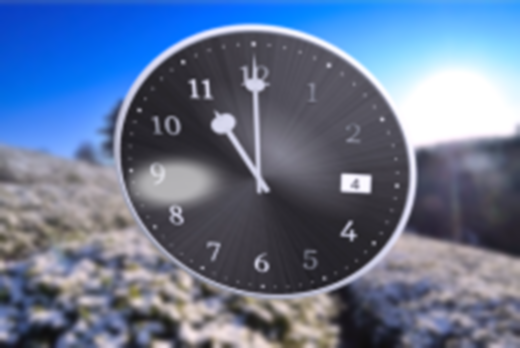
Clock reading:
11.00
